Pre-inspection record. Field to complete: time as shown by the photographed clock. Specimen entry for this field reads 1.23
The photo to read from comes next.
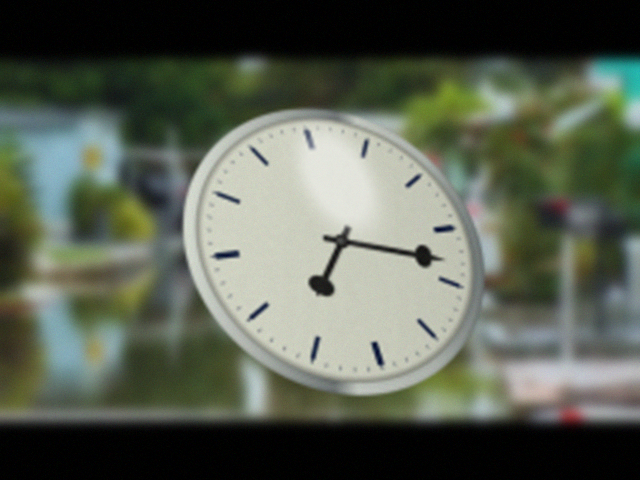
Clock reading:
7.18
